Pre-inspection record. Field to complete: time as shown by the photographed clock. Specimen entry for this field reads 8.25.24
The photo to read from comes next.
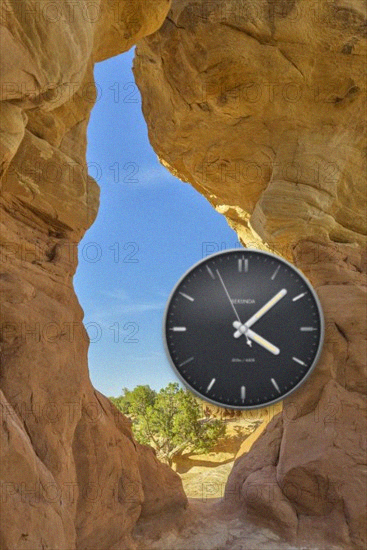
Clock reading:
4.07.56
